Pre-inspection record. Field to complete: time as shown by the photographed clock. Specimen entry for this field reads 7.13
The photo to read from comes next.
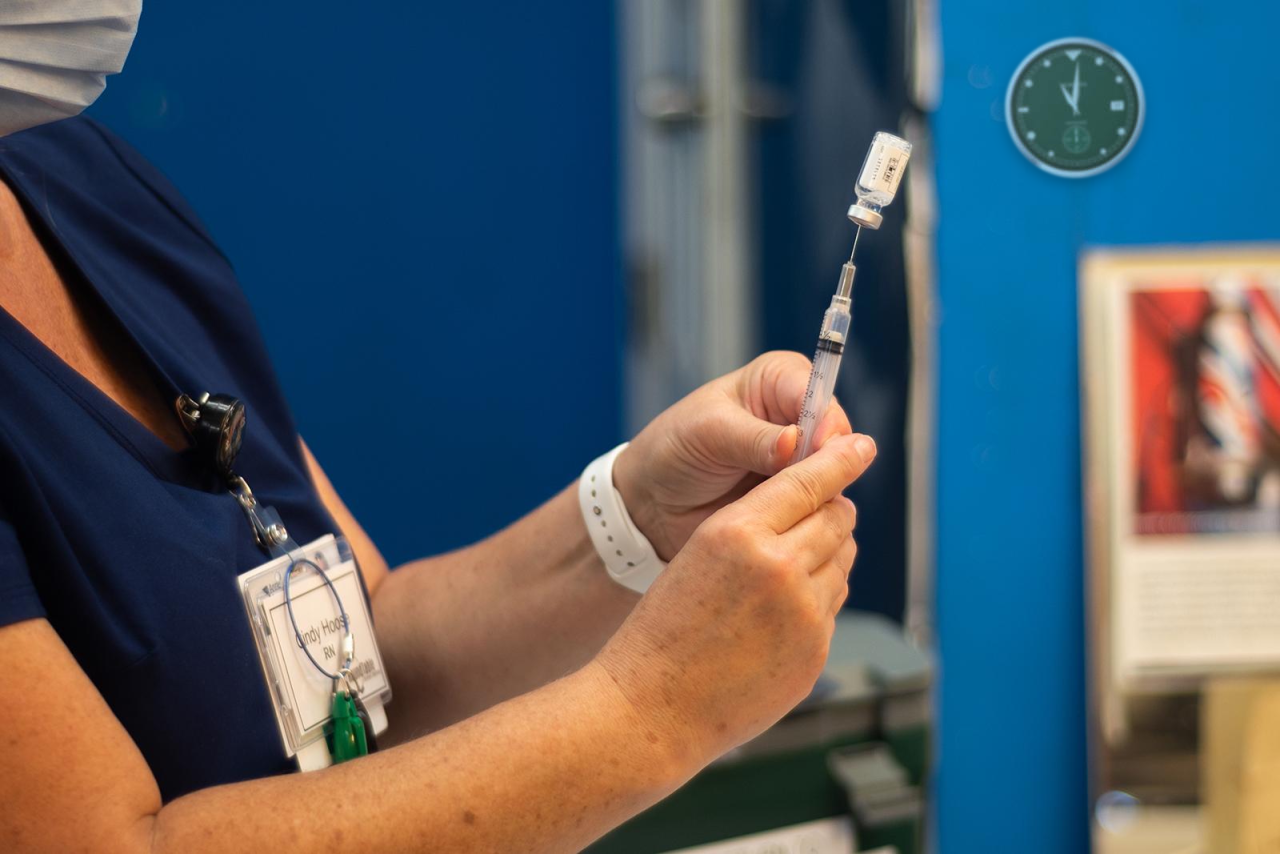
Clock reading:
11.01
